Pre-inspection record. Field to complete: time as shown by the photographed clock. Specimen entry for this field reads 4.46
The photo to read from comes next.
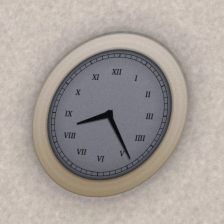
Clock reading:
8.24
